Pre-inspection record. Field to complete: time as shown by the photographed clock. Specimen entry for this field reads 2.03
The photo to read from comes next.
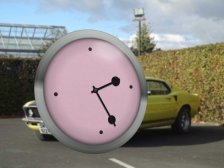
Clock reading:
2.26
